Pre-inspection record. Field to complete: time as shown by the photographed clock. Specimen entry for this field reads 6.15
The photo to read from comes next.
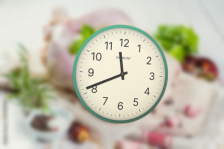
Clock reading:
11.41
